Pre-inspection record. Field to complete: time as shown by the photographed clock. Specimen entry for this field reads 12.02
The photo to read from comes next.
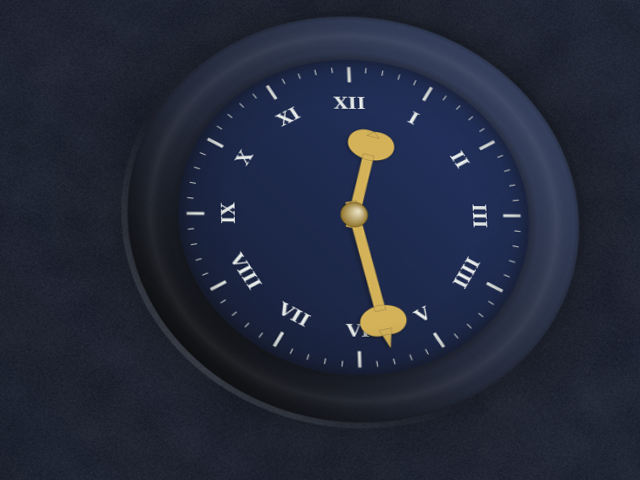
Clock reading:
12.28
